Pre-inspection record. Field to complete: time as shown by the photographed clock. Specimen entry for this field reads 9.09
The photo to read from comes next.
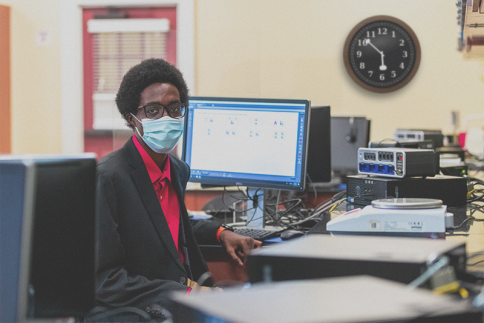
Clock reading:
5.52
